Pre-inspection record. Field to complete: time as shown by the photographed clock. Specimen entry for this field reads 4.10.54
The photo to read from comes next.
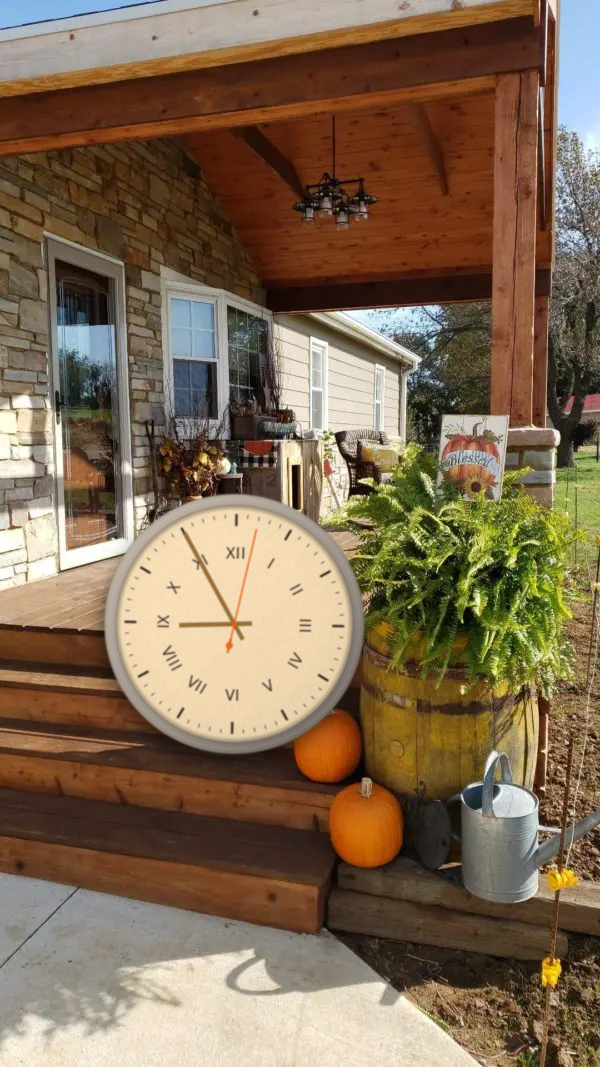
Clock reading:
8.55.02
